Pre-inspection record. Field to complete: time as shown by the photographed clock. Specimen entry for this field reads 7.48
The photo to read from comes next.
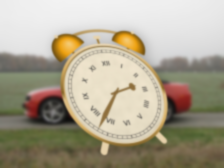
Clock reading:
2.37
